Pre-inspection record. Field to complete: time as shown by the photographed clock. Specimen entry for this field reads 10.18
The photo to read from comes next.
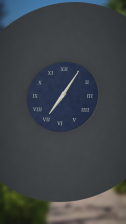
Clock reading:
7.05
